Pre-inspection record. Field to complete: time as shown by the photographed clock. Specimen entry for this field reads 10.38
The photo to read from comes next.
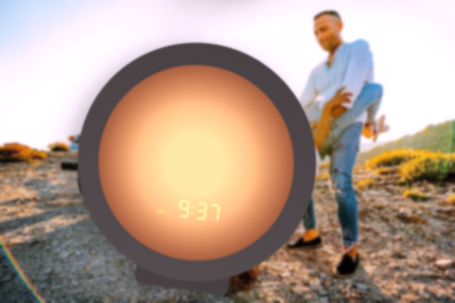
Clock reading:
9.37
